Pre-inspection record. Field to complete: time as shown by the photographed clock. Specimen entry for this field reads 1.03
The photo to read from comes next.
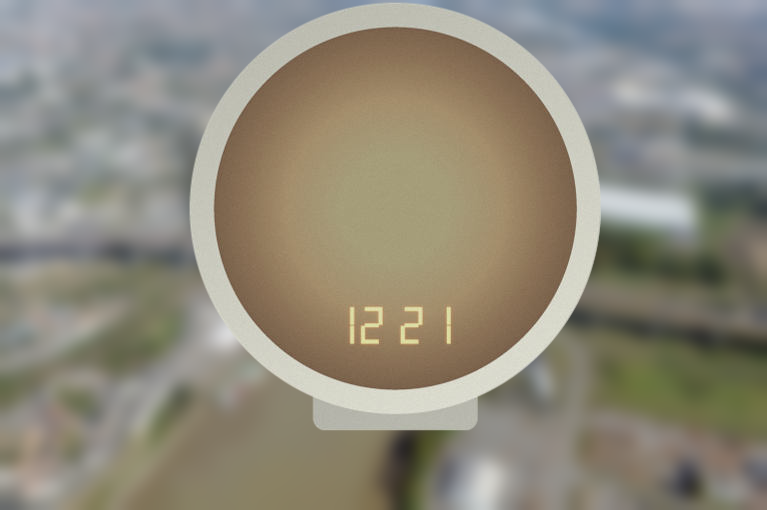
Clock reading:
12.21
